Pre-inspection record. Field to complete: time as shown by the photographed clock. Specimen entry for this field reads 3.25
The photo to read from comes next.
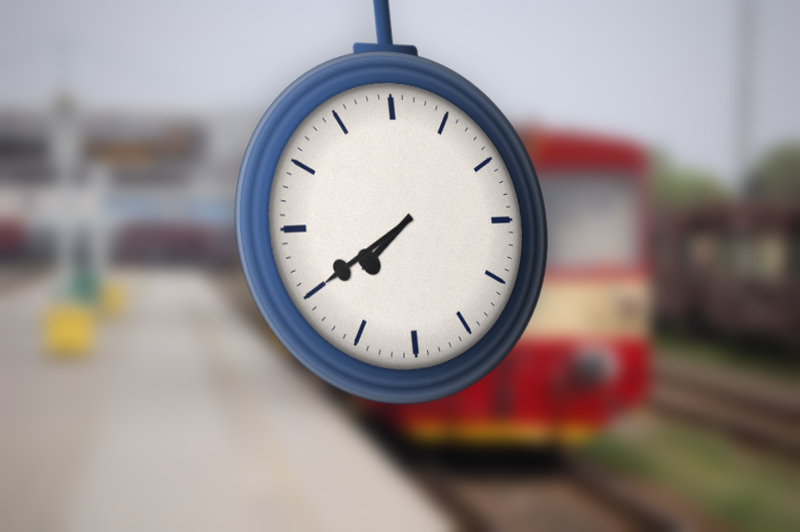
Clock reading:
7.40
